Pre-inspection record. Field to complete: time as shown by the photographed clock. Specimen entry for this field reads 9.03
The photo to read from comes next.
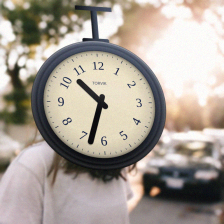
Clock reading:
10.33
